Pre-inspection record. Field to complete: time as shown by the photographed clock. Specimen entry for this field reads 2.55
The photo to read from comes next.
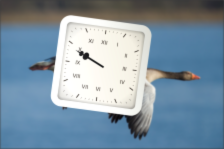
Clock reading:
9.49
